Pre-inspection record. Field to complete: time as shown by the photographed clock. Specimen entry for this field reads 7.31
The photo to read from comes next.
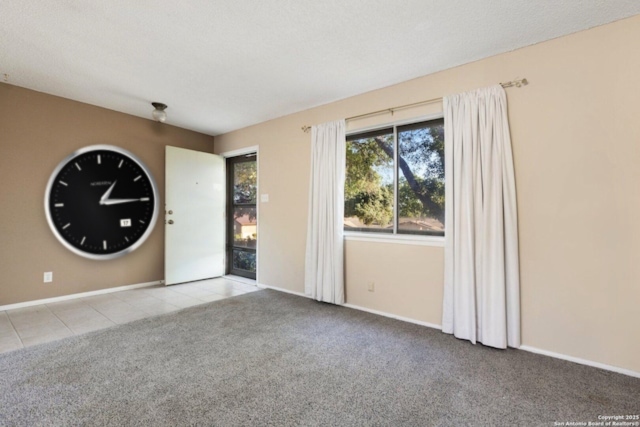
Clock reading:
1.15
